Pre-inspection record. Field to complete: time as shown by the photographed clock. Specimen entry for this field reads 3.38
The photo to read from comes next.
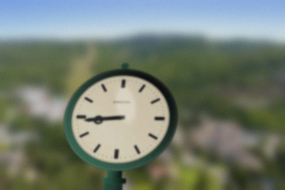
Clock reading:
8.44
